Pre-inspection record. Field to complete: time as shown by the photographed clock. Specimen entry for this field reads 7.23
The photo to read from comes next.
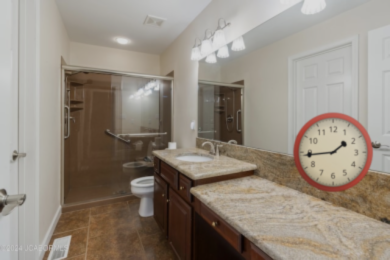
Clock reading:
1.44
